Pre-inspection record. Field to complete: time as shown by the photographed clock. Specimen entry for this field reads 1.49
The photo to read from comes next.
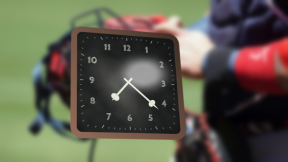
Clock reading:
7.22
